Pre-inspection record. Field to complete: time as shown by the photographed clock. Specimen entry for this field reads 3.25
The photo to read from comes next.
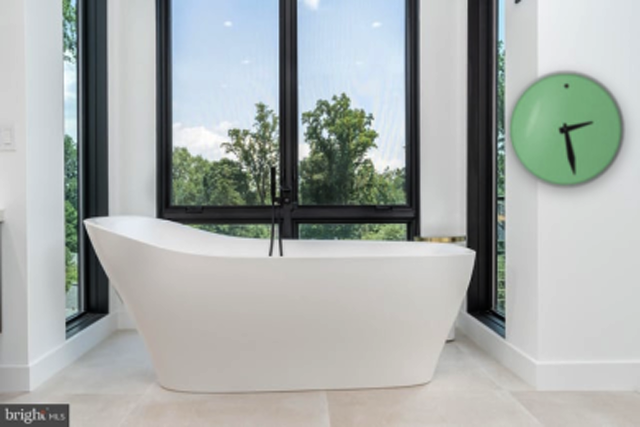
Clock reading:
2.28
